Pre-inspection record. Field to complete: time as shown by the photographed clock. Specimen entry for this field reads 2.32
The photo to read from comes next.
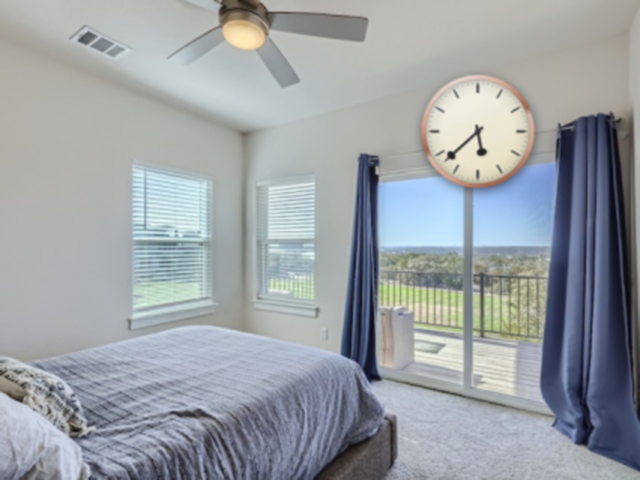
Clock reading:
5.38
